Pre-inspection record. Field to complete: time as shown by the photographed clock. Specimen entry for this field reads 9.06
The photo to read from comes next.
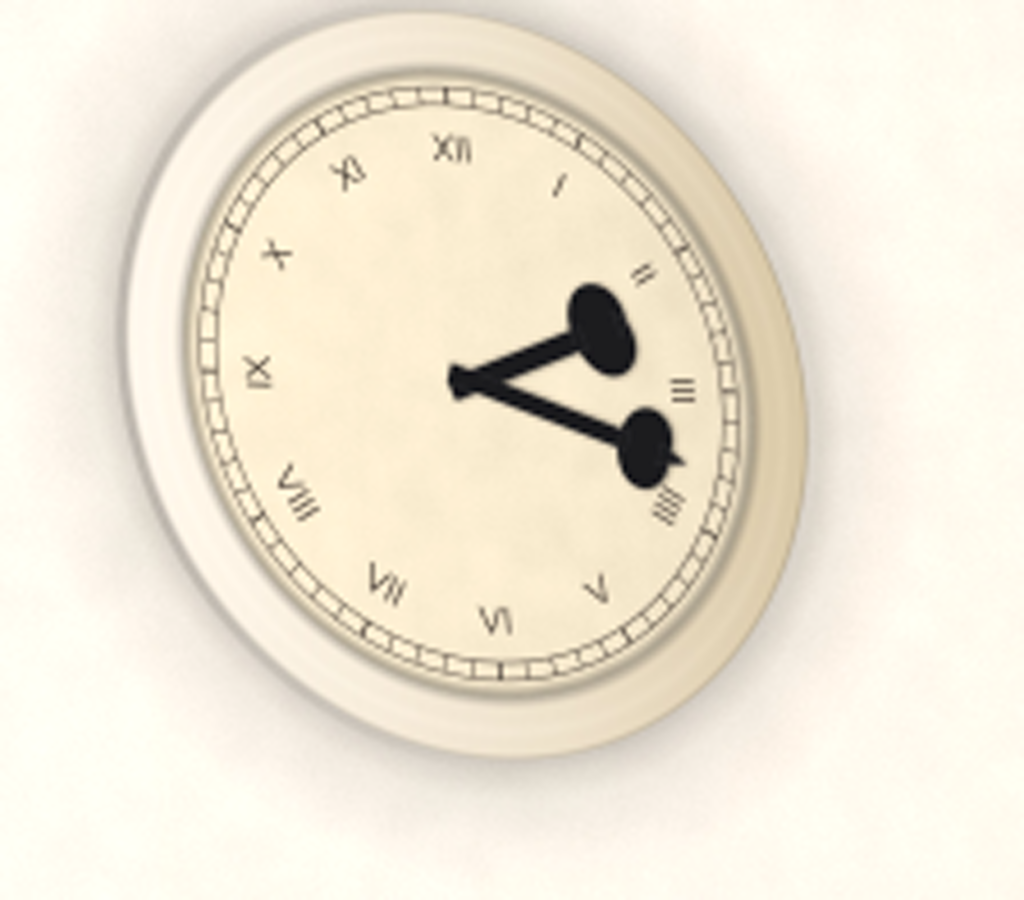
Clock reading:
2.18
